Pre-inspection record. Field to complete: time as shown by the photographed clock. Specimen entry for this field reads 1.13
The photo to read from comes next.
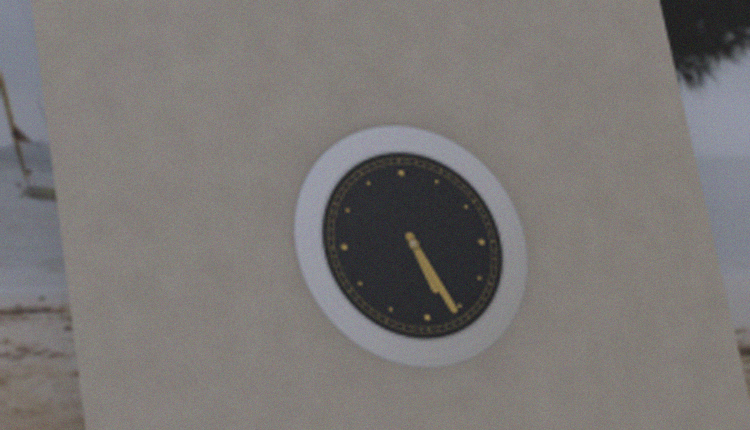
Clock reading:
5.26
